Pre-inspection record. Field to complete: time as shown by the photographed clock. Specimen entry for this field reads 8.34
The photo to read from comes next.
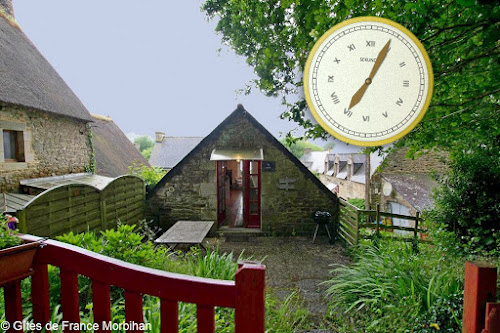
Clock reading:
7.04
